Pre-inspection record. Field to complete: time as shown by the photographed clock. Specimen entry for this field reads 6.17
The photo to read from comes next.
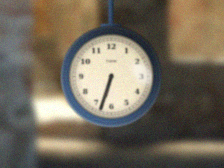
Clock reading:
6.33
